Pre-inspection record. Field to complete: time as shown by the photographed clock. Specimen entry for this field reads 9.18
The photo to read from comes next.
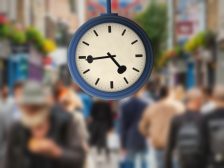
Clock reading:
4.44
